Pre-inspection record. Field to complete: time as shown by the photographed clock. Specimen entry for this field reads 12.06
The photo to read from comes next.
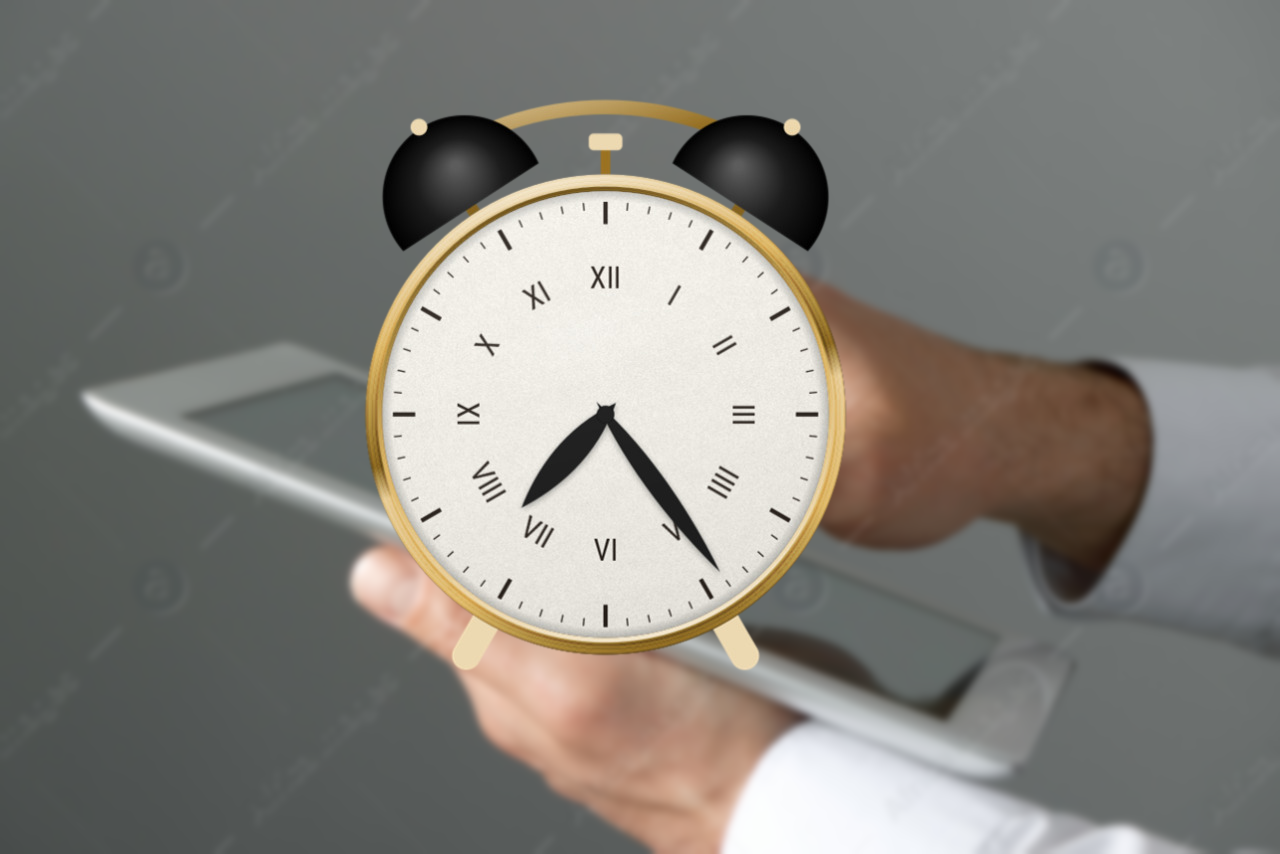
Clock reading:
7.24
